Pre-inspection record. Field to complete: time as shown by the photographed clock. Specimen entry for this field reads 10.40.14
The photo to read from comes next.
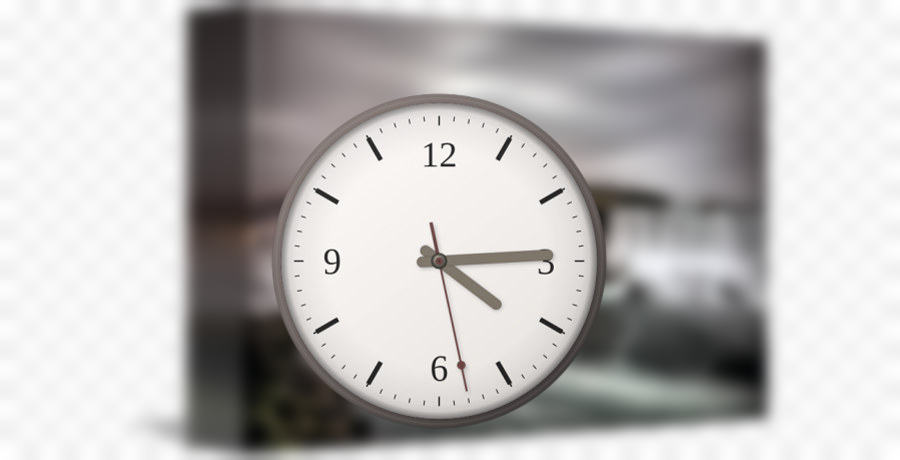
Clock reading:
4.14.28
